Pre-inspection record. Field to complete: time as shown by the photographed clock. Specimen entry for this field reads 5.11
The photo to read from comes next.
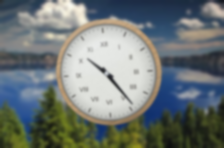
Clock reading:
10.24
